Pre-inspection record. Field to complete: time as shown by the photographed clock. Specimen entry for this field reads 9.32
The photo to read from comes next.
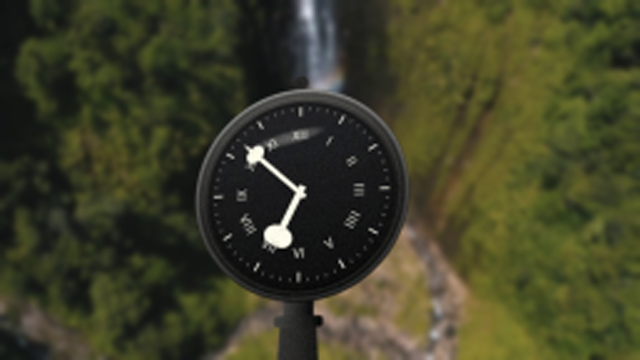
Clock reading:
6.52
